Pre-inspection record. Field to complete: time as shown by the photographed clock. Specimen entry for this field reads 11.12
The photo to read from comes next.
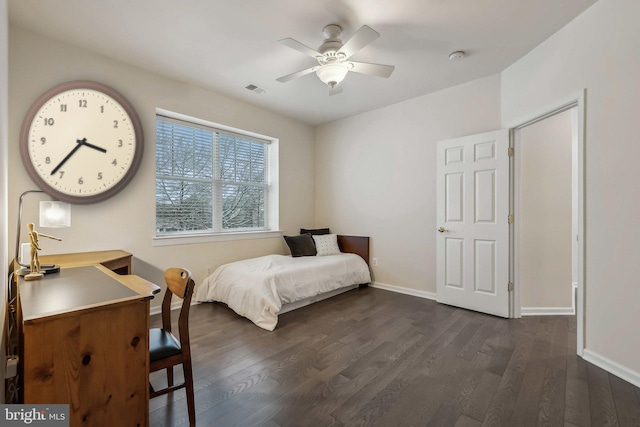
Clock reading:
3.37
